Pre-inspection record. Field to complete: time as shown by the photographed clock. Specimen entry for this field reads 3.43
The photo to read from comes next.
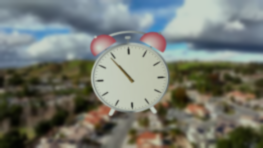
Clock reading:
10.54
